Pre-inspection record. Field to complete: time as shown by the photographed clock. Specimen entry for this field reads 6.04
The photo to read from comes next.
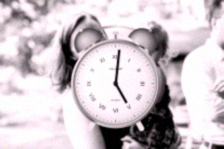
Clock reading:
5.01
